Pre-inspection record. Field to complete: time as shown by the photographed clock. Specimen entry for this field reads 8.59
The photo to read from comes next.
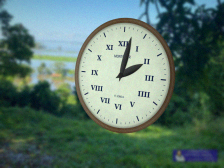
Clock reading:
2.02
